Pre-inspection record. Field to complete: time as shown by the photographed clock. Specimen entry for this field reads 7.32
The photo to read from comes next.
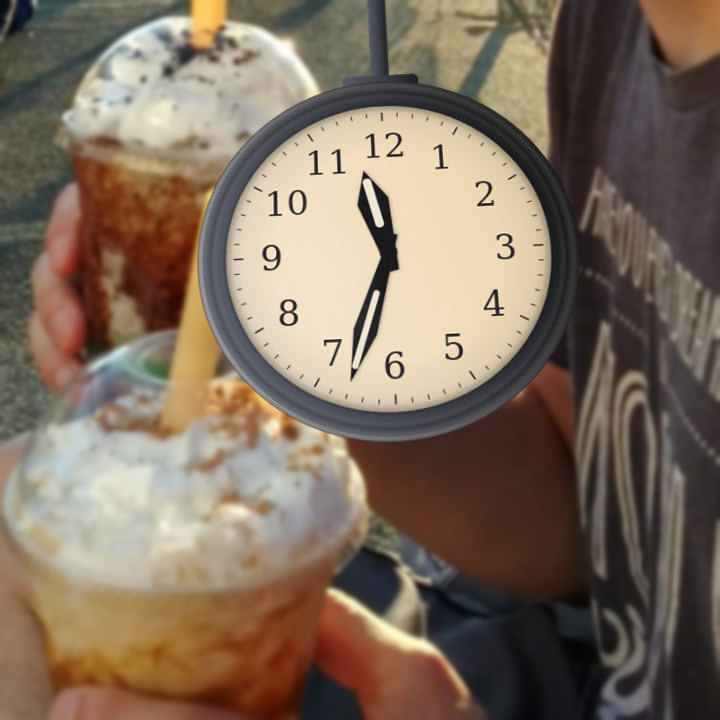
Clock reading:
11.33
